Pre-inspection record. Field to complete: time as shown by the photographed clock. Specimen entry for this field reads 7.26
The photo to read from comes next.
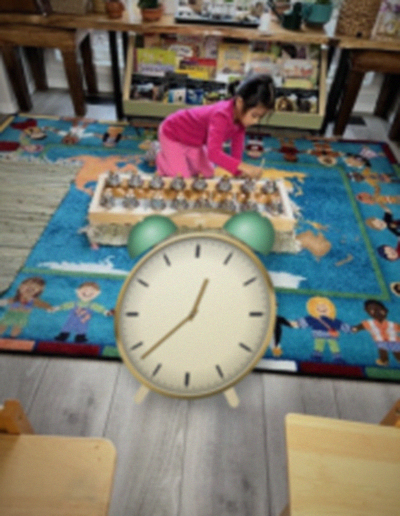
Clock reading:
12.38
